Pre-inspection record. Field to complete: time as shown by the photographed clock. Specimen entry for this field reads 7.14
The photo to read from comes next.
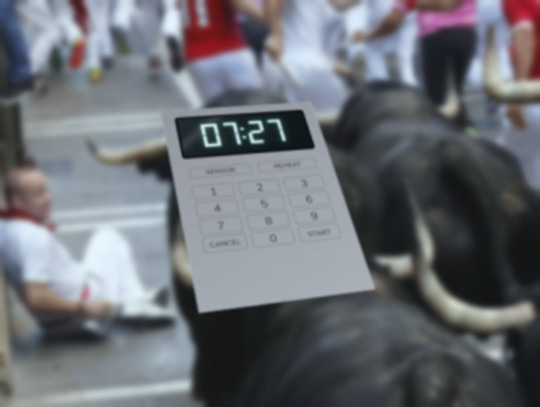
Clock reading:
7.27
